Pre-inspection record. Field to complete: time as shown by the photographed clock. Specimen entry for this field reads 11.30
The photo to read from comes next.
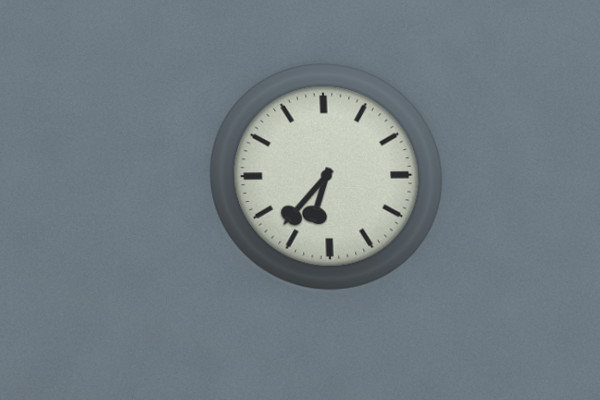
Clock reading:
6.37
